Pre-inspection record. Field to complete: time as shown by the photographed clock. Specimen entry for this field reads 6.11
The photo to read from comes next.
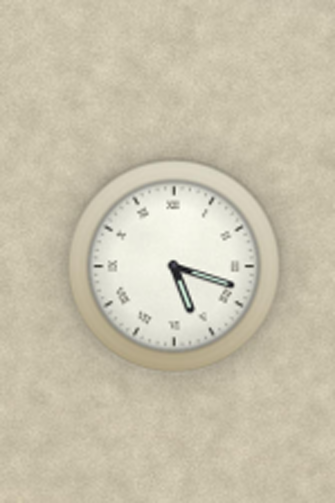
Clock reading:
5.18
